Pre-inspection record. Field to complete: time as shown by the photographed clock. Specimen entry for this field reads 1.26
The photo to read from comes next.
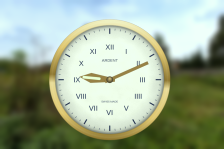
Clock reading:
9.11
